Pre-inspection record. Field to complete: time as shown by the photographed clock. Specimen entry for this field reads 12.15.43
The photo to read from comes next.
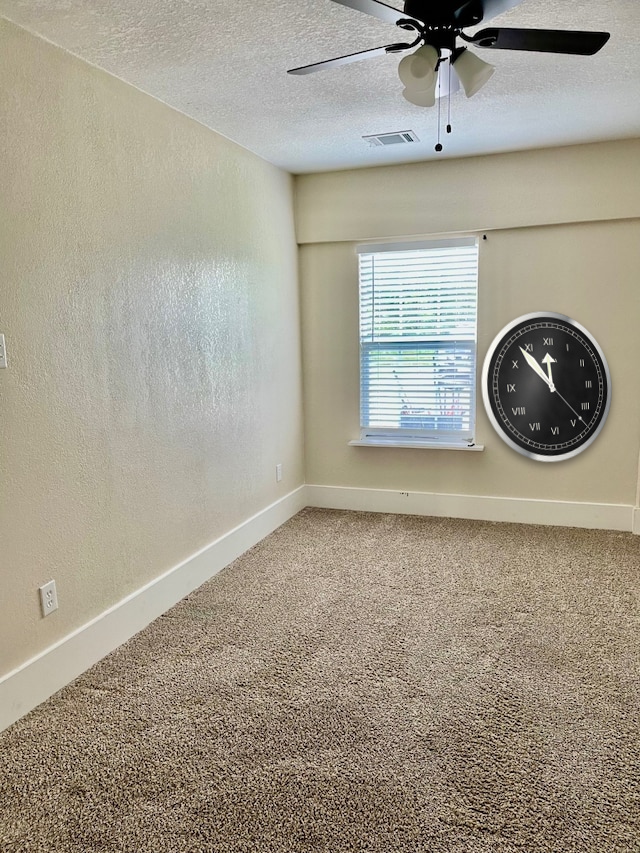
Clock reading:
11.53.23
